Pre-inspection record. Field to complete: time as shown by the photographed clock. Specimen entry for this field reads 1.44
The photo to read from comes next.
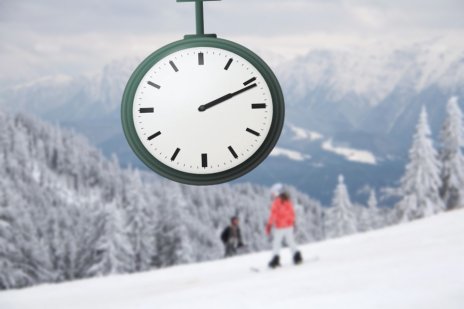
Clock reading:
2.11
